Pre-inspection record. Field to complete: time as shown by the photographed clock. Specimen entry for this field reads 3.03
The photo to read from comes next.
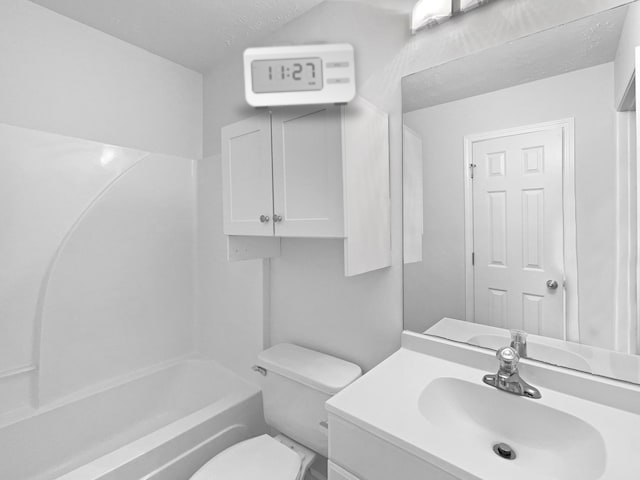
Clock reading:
11.27
